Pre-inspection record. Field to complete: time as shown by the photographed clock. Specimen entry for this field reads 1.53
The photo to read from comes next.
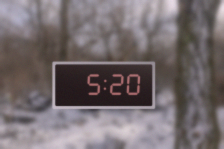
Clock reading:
5.20
